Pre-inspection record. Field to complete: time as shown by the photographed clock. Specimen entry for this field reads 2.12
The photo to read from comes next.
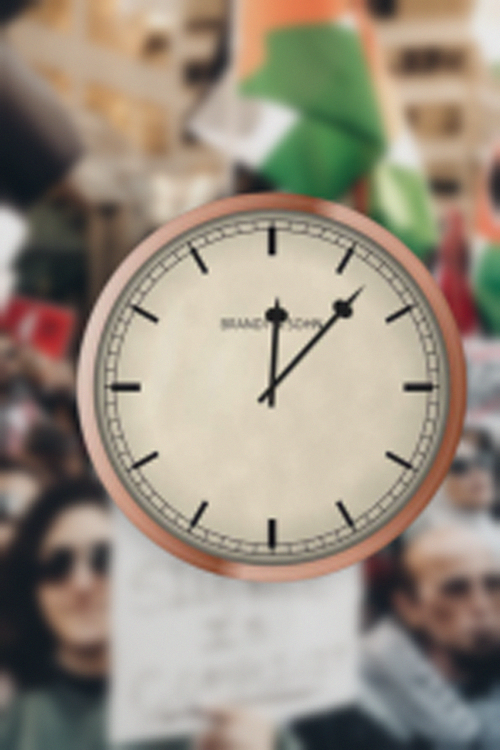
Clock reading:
12.07
